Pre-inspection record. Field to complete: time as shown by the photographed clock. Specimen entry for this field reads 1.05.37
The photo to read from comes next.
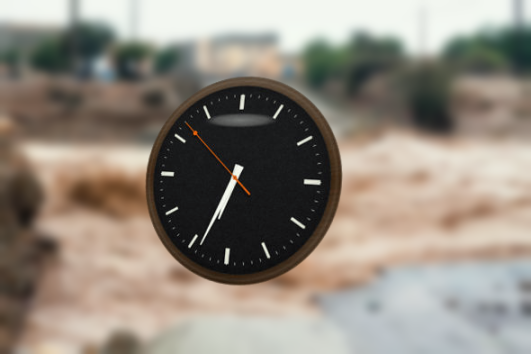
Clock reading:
6.33.52
